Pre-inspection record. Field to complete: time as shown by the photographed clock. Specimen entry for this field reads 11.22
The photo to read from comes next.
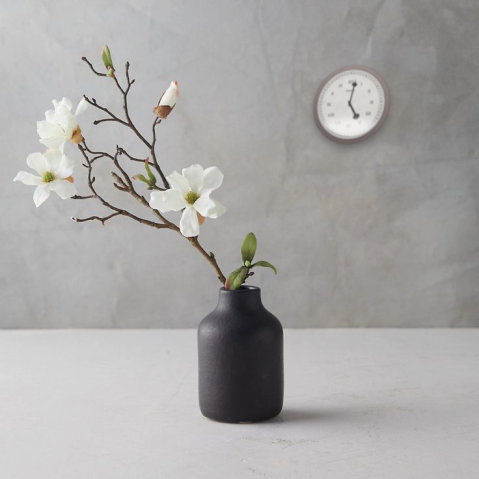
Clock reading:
5.02
